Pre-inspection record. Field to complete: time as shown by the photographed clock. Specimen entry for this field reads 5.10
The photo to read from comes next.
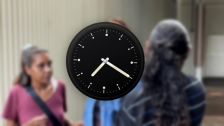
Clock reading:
7.20
